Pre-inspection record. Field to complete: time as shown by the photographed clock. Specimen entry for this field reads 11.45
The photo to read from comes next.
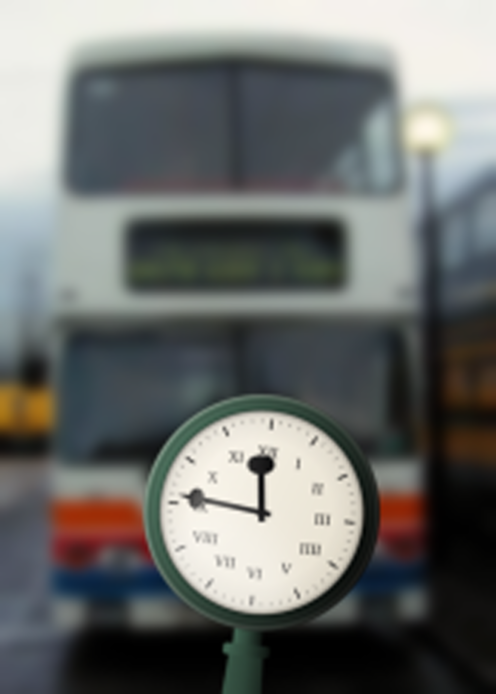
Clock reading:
11.46
